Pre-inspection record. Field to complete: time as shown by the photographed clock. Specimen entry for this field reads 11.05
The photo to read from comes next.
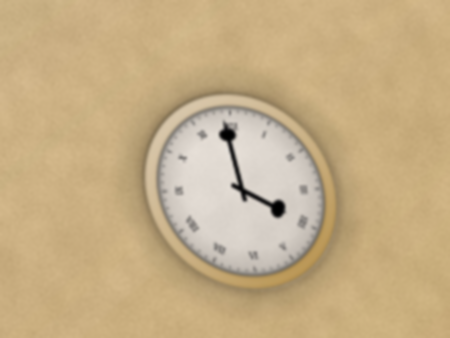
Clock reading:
3.59
